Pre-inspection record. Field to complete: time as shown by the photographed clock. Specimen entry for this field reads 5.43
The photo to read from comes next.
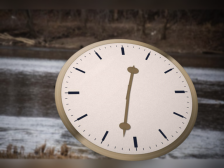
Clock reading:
12.32
